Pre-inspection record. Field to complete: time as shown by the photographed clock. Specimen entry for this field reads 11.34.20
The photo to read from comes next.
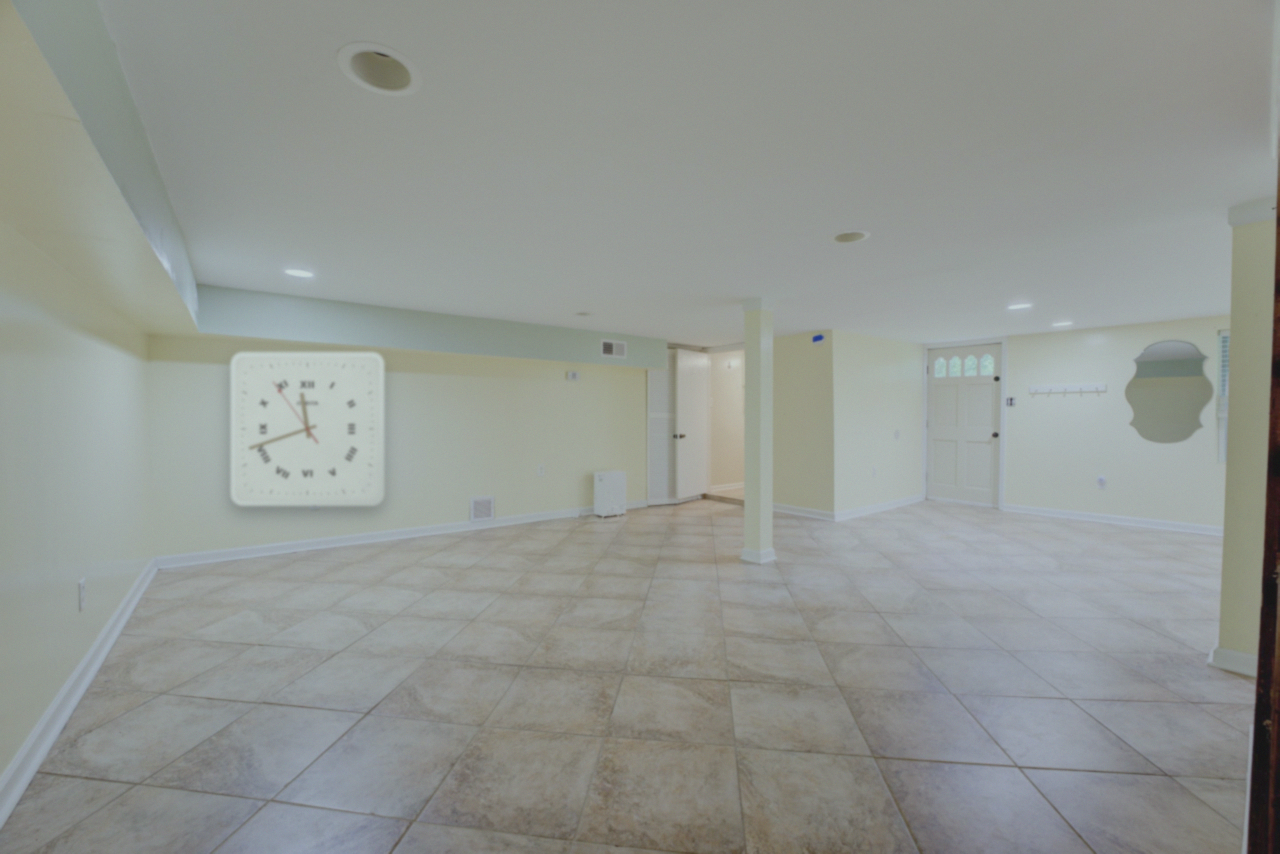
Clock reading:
11.41.54
